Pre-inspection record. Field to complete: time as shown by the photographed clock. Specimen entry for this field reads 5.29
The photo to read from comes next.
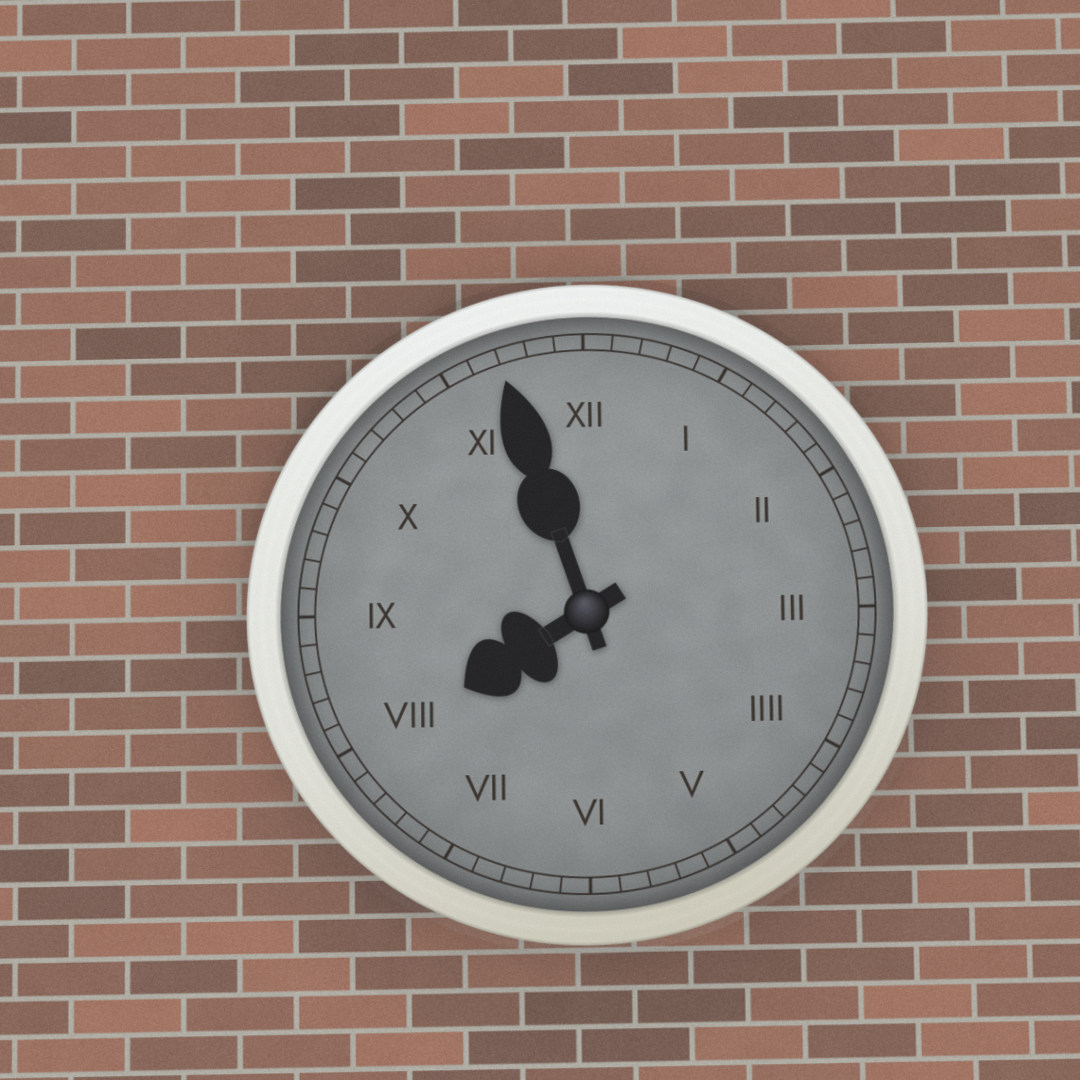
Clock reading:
7.57
